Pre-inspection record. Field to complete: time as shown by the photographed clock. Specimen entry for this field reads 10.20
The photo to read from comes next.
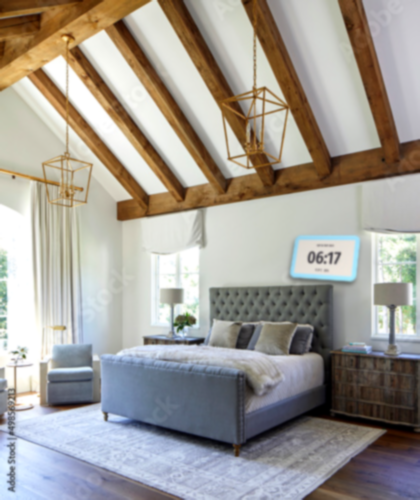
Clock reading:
6.17
